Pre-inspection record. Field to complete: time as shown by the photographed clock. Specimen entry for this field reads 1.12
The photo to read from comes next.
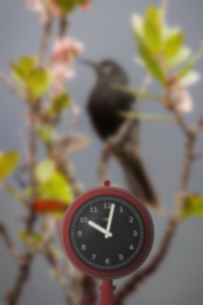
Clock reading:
10.02
